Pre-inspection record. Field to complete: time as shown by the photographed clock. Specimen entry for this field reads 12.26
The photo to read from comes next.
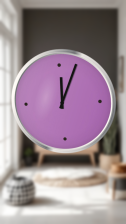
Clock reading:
12.04
